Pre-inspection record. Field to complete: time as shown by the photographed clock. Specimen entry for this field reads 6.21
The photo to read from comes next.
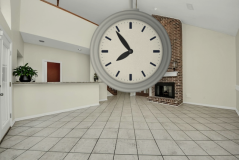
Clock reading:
7.54
